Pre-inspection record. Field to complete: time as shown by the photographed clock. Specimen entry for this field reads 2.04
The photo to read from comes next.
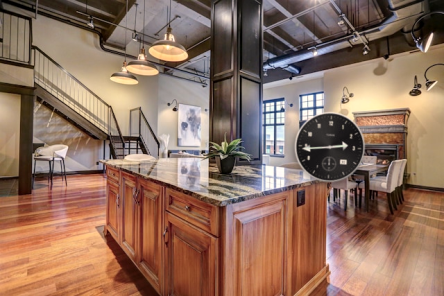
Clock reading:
2.44
